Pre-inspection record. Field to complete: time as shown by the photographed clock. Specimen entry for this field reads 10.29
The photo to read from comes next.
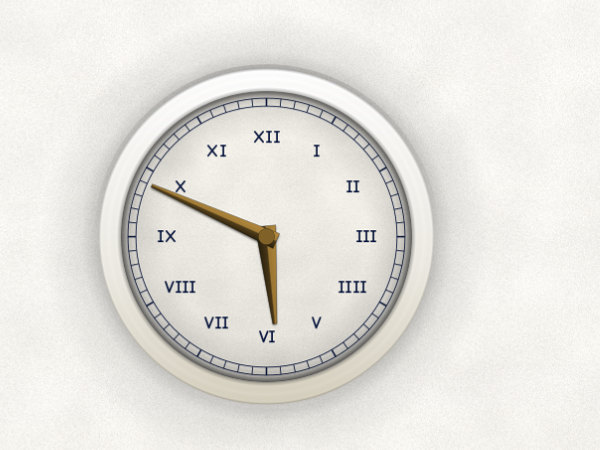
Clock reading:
5.49
